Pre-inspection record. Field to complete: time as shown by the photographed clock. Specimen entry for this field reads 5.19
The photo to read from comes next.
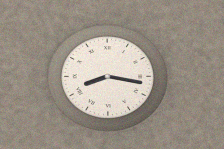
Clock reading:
8.17
